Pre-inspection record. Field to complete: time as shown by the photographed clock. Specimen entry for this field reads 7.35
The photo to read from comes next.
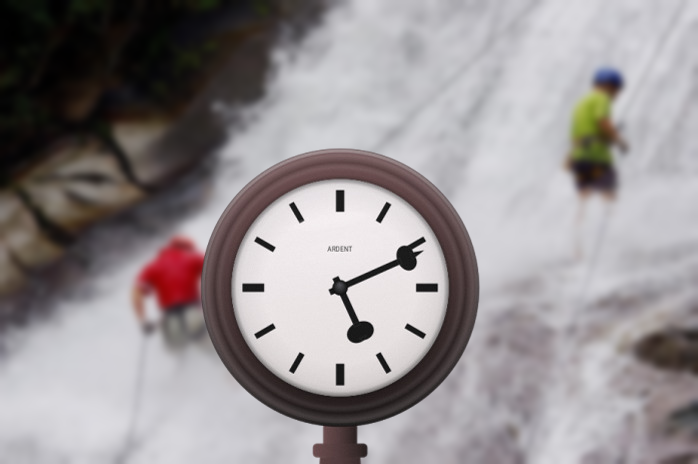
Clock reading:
5.11
